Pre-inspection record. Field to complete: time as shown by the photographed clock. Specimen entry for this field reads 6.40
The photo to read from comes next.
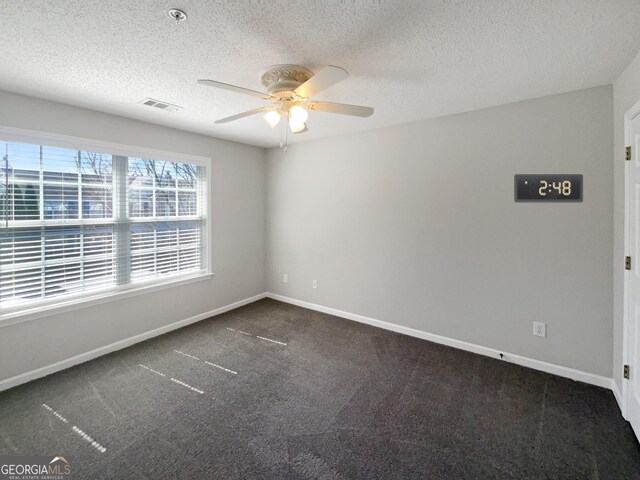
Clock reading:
2.48
